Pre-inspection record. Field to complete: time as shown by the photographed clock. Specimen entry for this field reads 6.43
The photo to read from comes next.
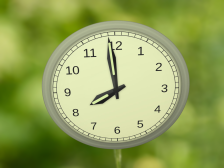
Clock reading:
7.59
